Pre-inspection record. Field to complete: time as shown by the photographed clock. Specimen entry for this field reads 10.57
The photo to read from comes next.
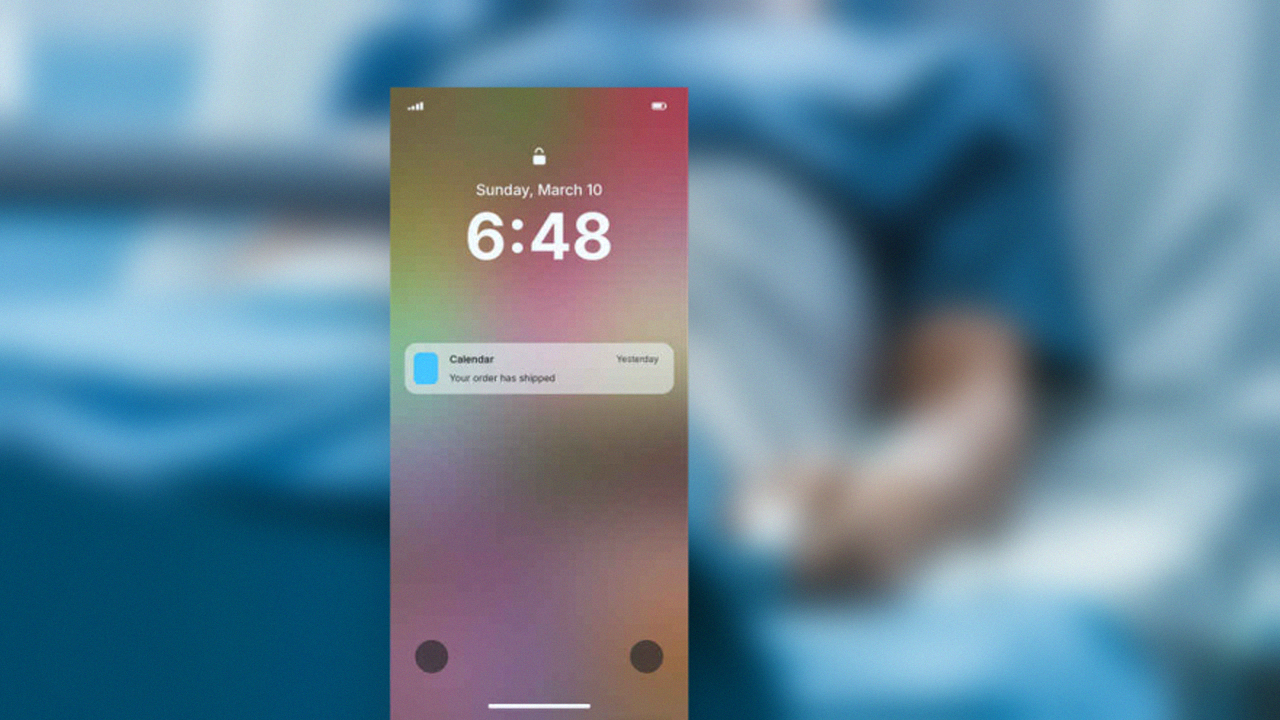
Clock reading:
6.48
